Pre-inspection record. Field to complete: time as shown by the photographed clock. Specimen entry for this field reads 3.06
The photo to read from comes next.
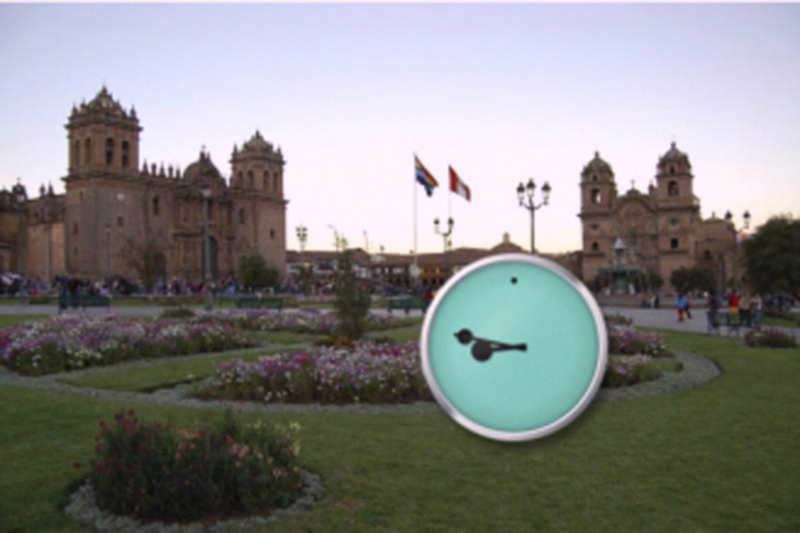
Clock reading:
8.47
